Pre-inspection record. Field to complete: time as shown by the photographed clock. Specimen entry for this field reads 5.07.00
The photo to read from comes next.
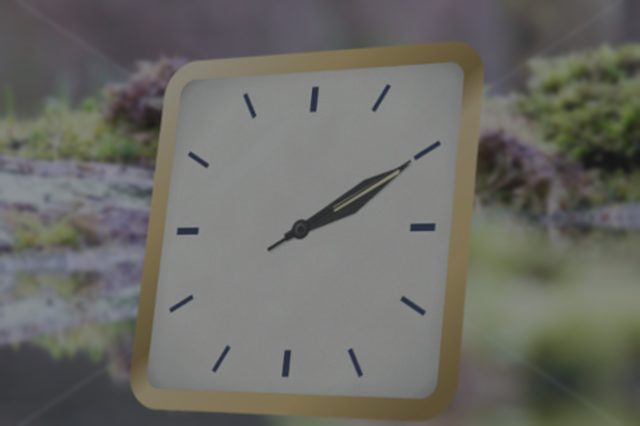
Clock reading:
2.10.10
